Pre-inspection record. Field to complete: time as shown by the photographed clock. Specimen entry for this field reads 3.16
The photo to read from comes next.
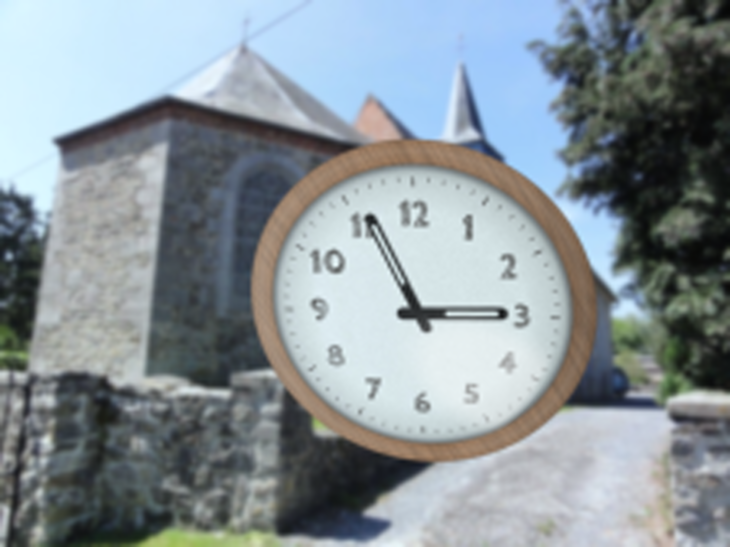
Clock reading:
2.56
